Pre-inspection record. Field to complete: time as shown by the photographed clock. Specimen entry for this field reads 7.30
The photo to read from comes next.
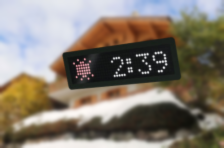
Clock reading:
2.39
